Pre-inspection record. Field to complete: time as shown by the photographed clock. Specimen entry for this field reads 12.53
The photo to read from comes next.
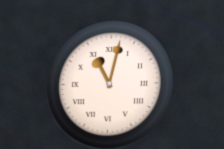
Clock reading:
11.02
